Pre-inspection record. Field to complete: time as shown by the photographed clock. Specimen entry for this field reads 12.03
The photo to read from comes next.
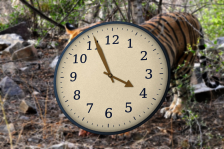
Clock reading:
3.56
